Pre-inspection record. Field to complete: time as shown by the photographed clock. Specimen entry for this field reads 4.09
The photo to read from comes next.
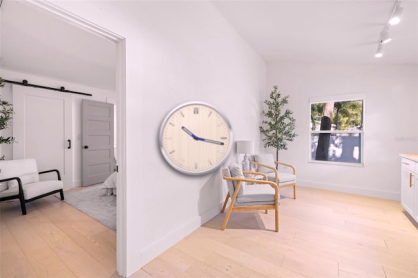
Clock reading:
10.17
